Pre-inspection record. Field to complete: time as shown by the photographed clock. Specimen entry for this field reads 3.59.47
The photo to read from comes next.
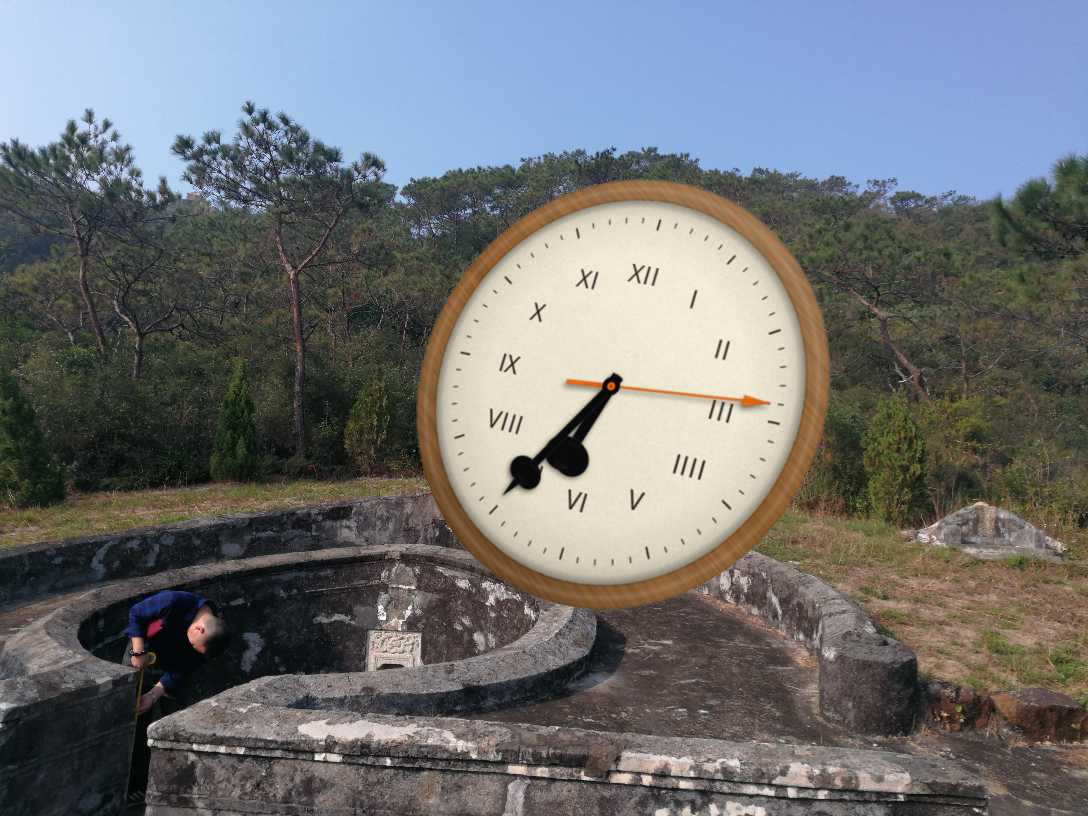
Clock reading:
6.35.14
